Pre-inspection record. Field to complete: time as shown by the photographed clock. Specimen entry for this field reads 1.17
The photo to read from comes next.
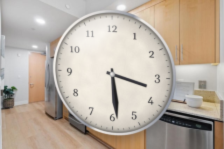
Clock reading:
3.29
